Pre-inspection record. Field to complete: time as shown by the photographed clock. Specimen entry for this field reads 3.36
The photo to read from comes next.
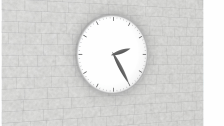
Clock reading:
2.25
